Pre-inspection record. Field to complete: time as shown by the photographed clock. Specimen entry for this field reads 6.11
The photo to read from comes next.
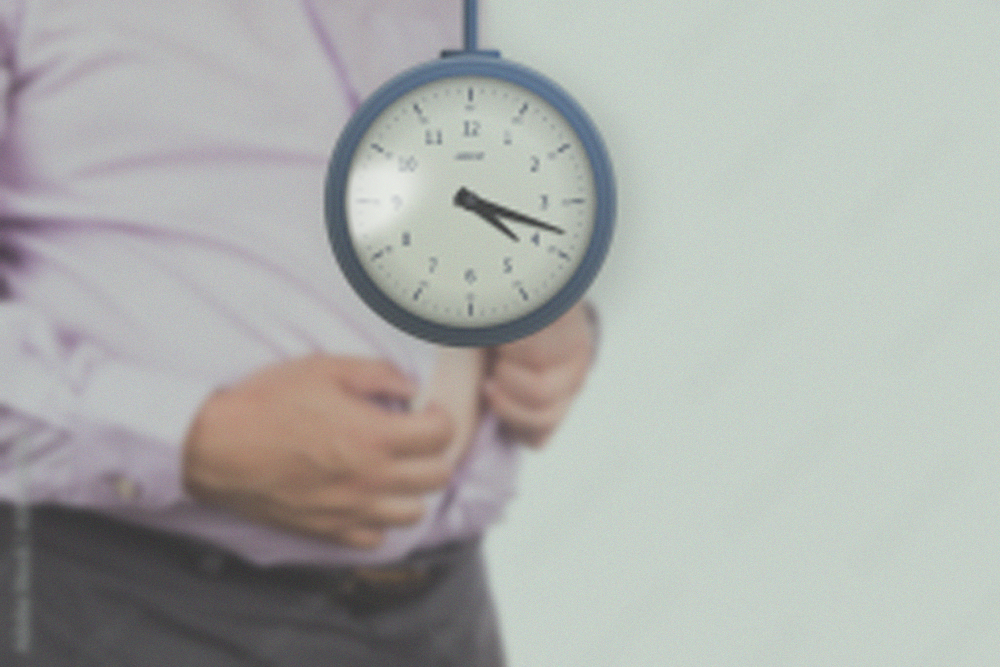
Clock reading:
4.18
